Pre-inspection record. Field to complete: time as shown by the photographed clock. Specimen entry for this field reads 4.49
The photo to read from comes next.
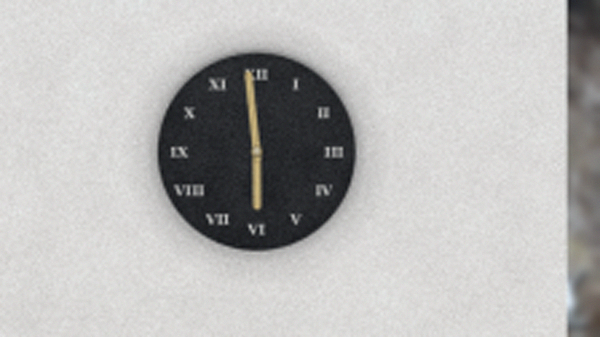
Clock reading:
5.59
